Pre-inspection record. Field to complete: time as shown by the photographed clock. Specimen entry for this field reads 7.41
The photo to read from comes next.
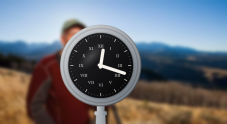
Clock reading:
12.18
